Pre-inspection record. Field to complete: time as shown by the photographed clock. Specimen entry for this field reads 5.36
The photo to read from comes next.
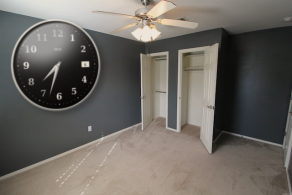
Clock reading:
7.33
